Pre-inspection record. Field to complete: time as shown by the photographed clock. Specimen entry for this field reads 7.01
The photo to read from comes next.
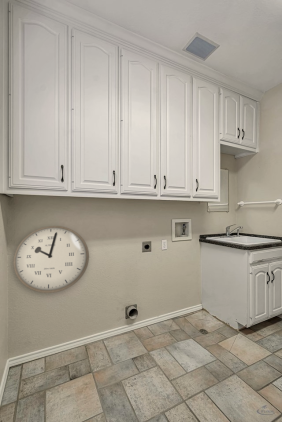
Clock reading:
10.02
